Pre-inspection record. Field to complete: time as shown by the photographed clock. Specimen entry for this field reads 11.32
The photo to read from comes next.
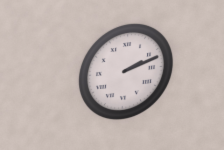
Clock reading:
2.12
